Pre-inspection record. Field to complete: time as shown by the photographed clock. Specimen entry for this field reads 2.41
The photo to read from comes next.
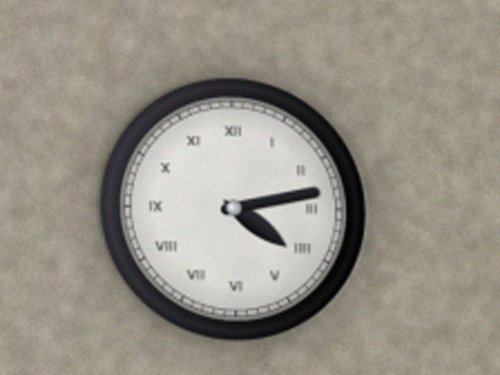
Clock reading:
4.13
